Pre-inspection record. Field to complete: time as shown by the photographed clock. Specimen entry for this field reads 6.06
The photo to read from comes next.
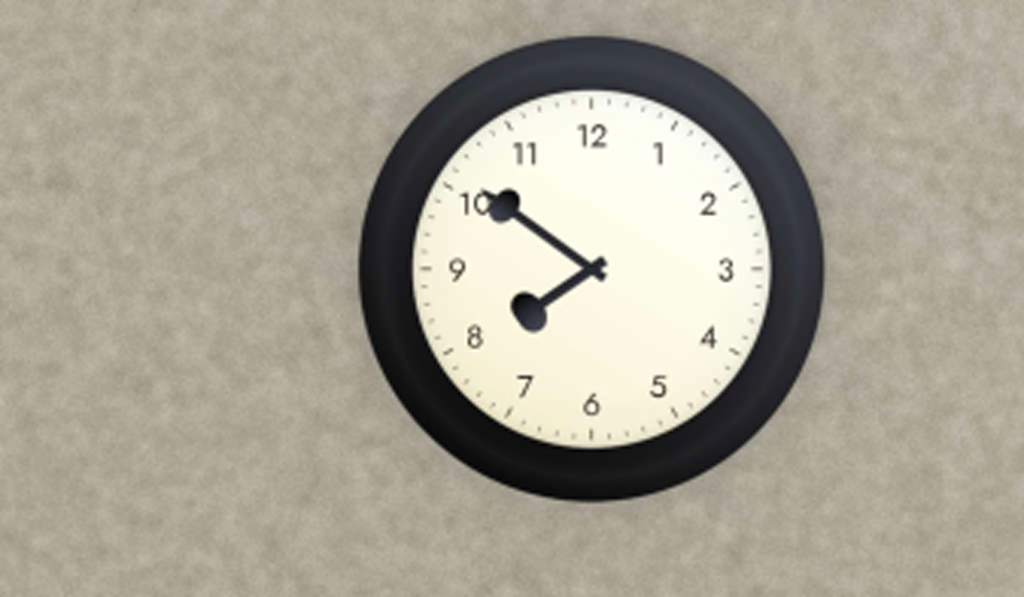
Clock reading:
7.51
